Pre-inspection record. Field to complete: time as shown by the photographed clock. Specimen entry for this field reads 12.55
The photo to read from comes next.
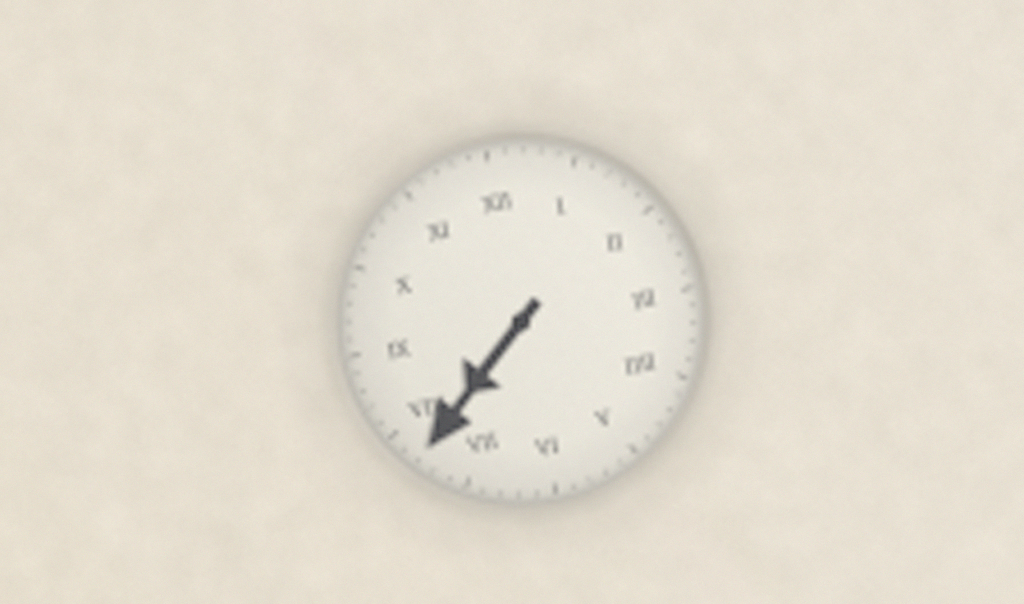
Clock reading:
7.38
